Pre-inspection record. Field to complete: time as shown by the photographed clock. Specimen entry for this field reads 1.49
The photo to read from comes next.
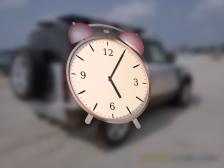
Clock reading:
5.05
